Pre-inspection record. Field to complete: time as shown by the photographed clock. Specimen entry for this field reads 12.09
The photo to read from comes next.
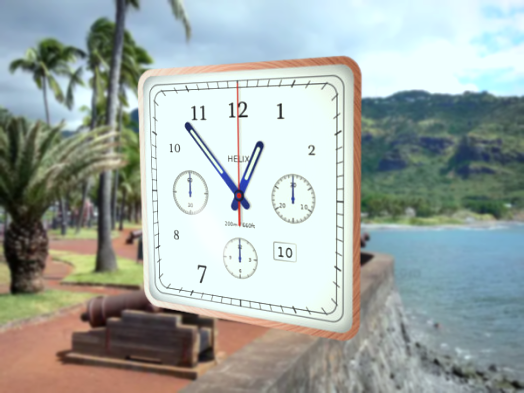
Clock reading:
12.53
